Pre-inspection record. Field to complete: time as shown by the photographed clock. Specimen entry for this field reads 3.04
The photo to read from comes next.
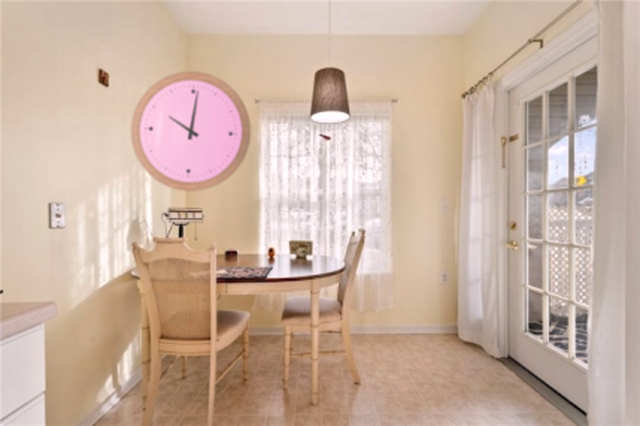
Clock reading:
10.01
